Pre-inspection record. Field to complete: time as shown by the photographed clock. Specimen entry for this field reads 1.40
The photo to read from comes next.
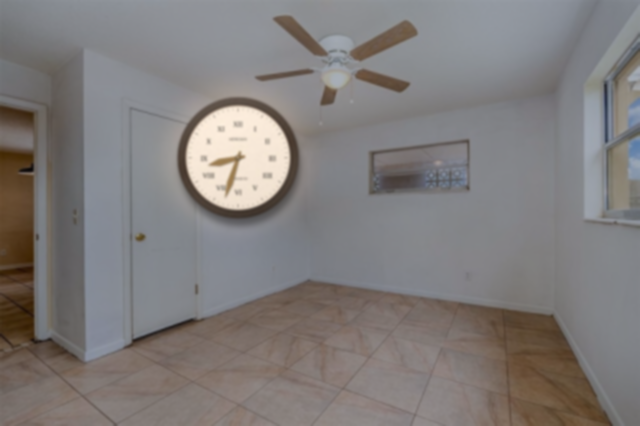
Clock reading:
8.33
